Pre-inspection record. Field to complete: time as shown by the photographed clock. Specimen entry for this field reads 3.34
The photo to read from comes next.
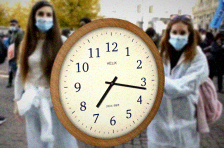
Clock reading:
7.17
